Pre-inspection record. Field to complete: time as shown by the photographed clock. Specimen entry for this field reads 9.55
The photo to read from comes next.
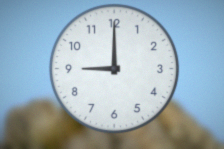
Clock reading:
9.00
